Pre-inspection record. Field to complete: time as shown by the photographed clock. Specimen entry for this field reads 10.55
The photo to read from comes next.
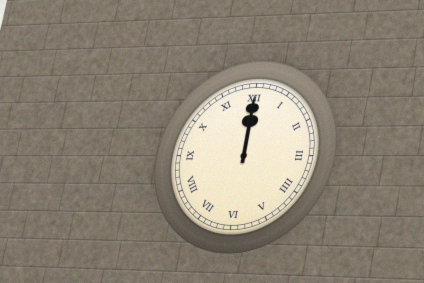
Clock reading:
12.00
